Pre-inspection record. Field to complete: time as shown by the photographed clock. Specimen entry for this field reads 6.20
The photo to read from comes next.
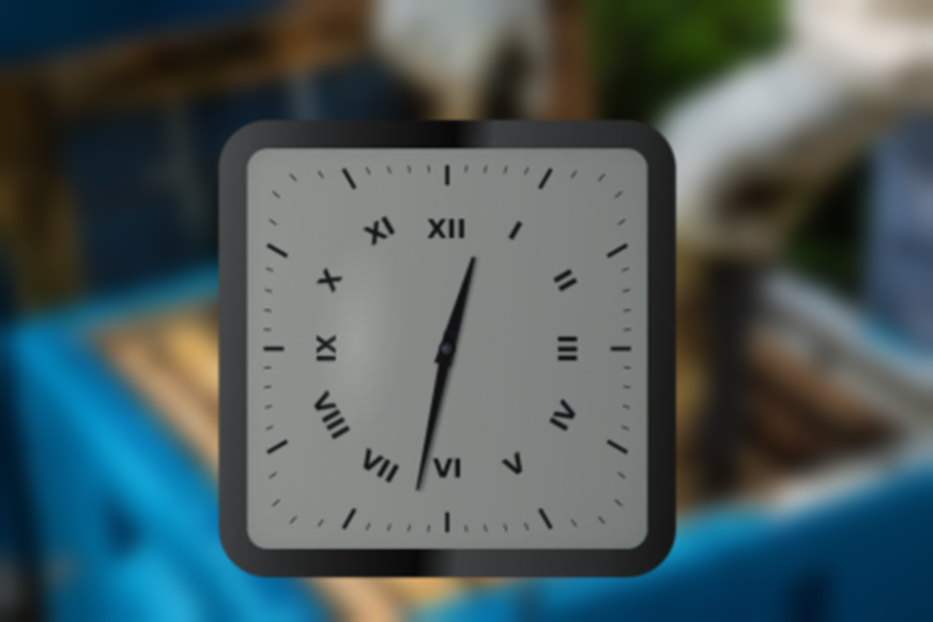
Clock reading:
12.32
